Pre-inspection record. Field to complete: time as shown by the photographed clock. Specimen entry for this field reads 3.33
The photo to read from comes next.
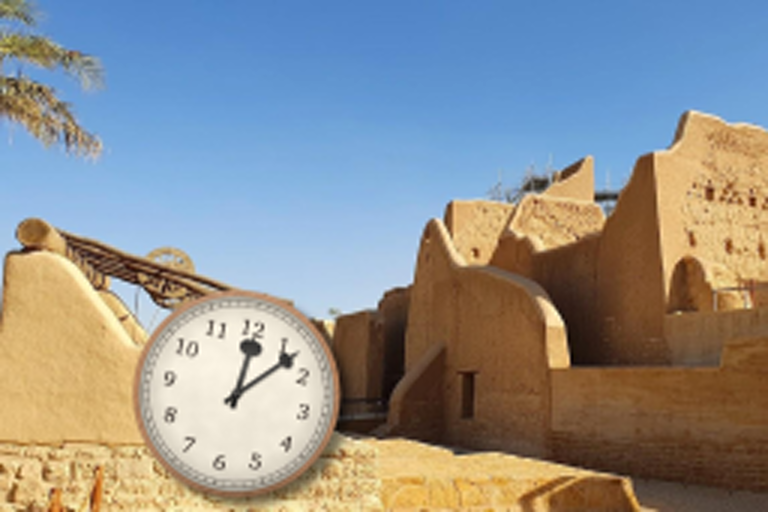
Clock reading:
12.07
